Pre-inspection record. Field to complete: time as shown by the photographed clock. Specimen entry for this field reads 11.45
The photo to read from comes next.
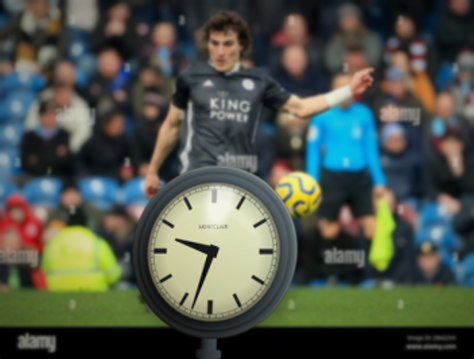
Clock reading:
9.33
